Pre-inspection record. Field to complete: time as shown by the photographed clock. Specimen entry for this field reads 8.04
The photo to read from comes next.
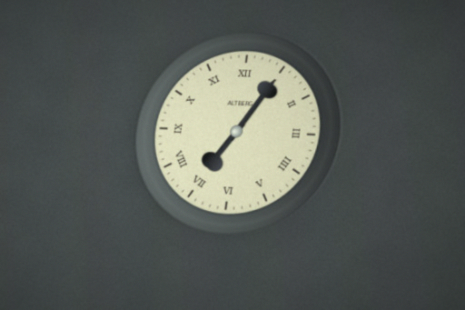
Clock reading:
7.05
